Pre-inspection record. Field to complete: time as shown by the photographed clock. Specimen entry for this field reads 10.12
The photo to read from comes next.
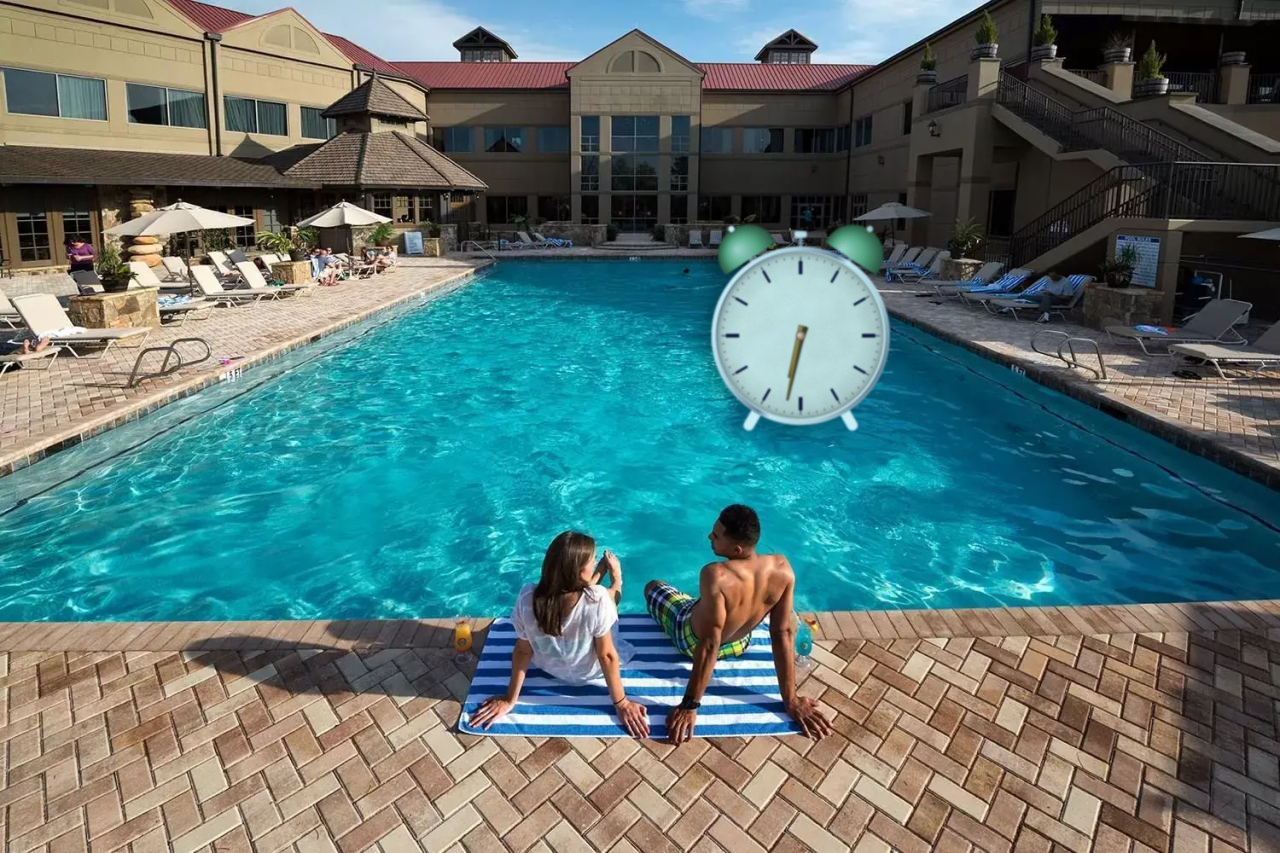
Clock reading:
6.32
